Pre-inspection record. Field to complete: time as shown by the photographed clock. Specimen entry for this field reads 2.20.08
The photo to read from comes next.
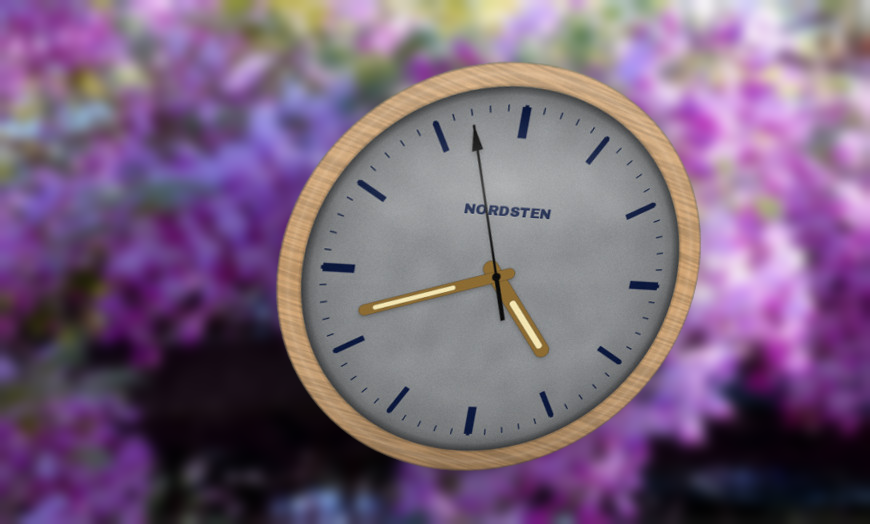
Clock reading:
4.41.57
